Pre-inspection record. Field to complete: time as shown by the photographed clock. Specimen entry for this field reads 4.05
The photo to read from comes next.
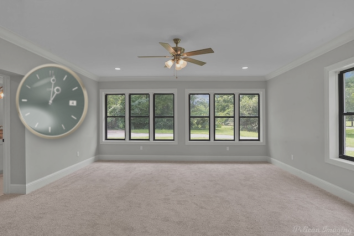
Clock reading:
1.01
